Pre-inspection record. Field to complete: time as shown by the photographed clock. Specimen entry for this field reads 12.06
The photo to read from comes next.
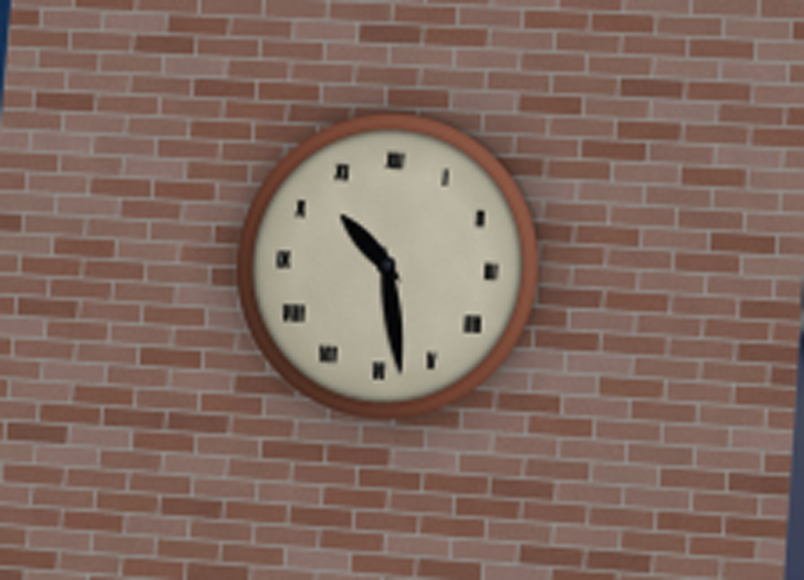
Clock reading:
10.28
